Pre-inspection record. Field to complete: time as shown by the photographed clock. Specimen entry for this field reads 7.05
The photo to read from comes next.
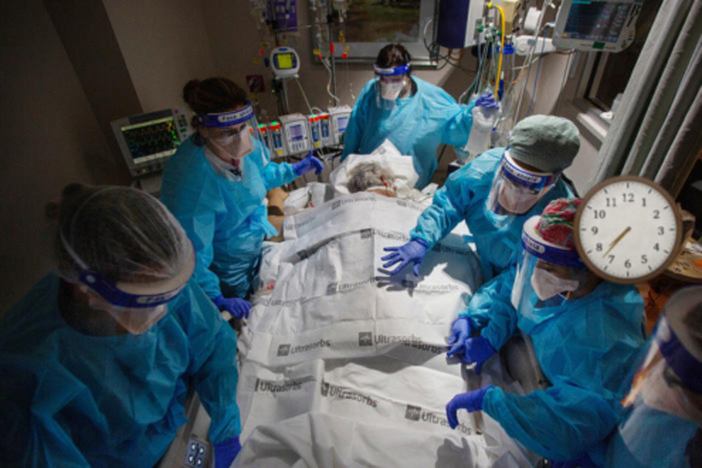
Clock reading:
7.37
